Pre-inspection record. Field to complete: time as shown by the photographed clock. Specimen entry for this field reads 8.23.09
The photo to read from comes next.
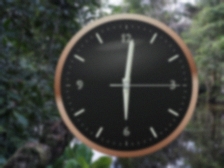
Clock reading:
6.01.15
